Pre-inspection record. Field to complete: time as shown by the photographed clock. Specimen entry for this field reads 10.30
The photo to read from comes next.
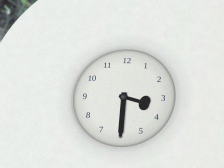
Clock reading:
3.30
